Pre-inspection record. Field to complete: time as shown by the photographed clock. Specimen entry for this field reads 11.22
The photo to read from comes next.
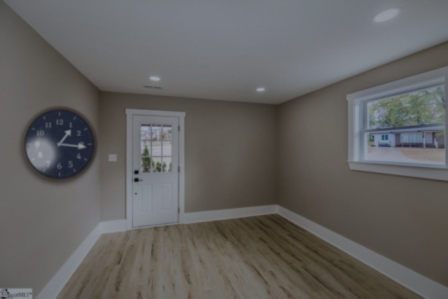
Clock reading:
1.16
